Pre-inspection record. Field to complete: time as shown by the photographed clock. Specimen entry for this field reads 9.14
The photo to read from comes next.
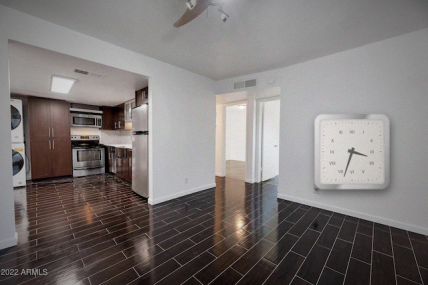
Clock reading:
3.33
